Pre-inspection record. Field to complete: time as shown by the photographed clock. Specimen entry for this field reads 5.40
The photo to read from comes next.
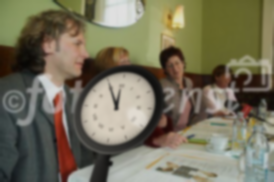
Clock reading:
11.55
